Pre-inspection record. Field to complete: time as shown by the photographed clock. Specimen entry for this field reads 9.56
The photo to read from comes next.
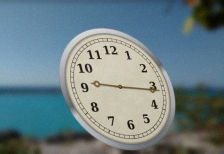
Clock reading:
9.16
